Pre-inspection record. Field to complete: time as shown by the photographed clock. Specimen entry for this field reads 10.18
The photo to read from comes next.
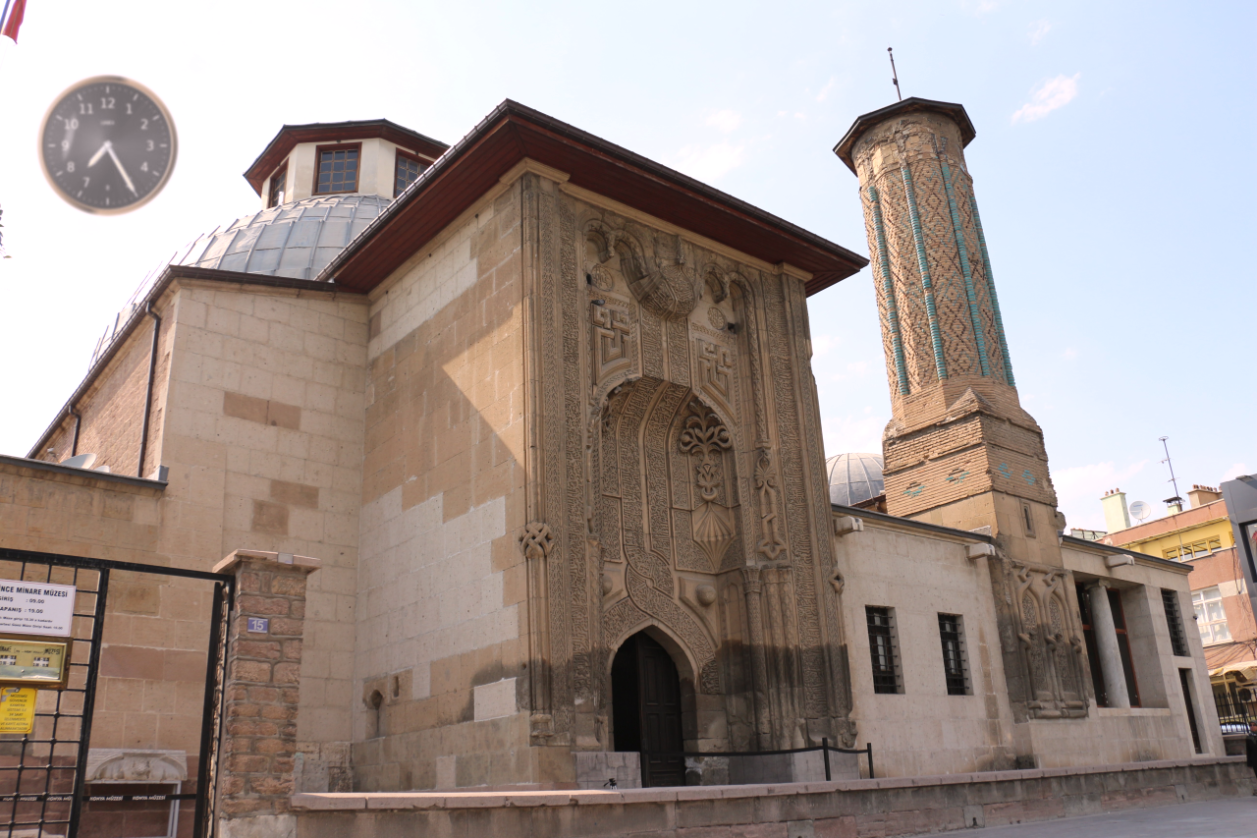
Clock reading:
7.25
